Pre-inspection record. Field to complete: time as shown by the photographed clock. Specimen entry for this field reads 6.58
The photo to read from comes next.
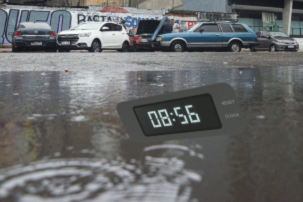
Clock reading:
8.56
